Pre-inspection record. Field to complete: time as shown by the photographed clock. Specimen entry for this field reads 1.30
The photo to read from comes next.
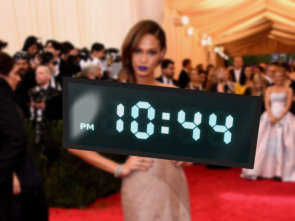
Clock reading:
10.44
